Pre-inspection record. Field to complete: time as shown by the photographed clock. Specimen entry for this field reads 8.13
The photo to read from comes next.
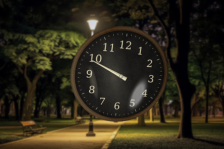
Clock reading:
9.49
